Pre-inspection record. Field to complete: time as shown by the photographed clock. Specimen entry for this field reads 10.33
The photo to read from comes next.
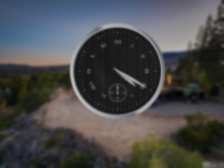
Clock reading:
4.20
